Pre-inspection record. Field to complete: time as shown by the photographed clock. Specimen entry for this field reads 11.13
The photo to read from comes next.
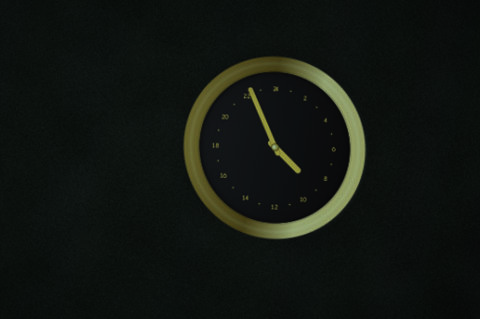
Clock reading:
8.56
